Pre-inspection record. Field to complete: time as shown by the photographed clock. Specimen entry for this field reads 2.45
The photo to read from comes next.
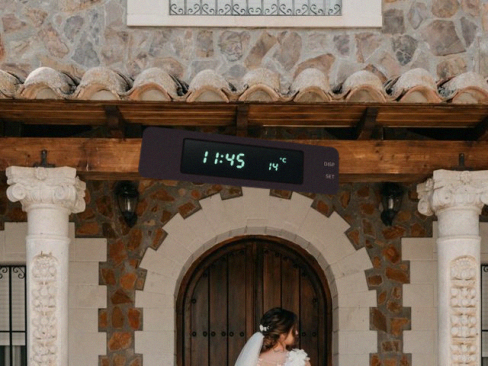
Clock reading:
11.45
